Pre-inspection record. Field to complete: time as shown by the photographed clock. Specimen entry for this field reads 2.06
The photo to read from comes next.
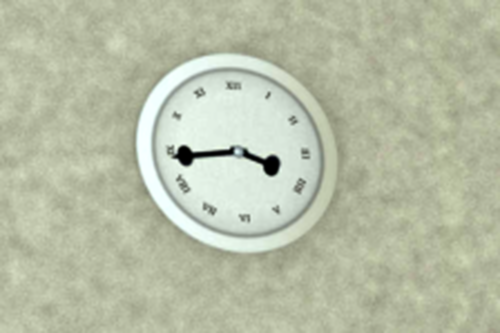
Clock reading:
3.44
